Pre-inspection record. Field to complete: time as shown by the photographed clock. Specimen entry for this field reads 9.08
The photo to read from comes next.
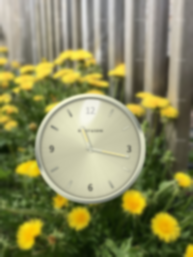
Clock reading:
11.17
